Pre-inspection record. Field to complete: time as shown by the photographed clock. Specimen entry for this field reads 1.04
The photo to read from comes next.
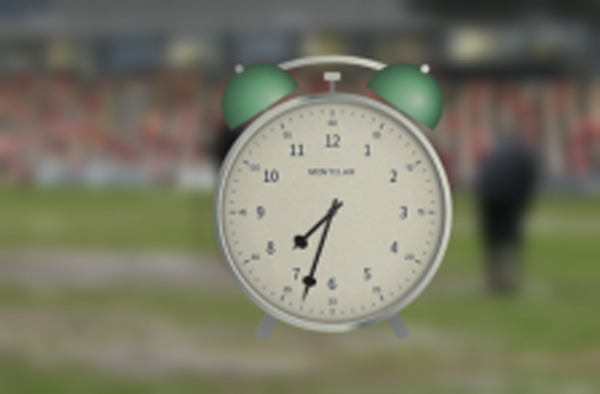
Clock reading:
7.33
